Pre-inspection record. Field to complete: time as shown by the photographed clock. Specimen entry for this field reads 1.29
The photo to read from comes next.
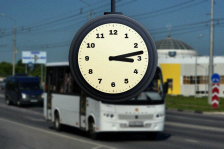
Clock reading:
3.13
